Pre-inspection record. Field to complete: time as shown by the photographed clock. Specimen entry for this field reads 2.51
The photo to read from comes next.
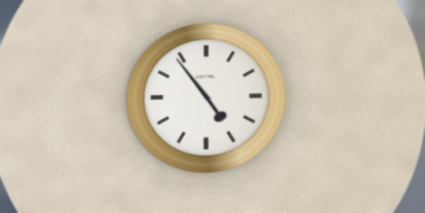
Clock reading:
4.54
